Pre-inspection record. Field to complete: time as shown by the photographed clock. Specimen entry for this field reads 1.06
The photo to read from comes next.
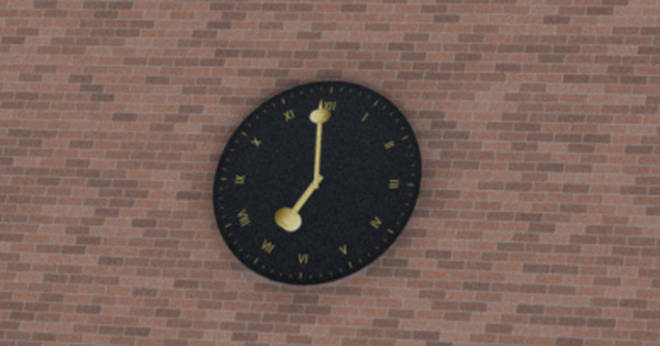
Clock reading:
6.59
